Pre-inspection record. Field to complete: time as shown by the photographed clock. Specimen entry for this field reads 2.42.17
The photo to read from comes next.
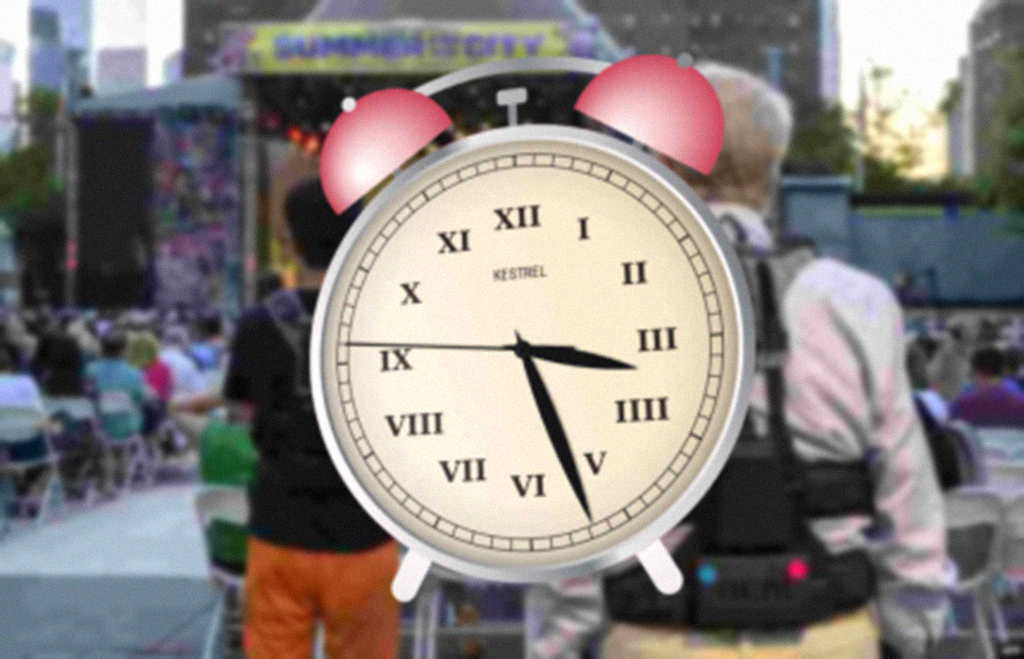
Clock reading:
3.26.46
